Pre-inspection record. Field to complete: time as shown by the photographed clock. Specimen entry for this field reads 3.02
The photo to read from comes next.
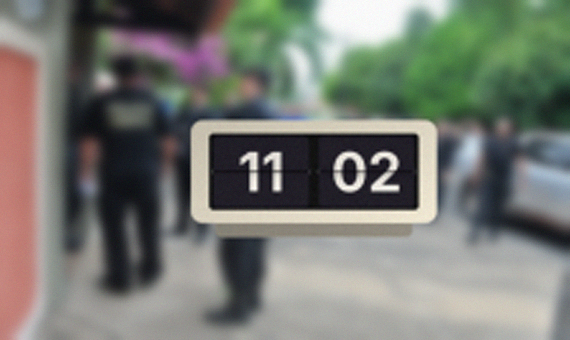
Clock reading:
11.02
